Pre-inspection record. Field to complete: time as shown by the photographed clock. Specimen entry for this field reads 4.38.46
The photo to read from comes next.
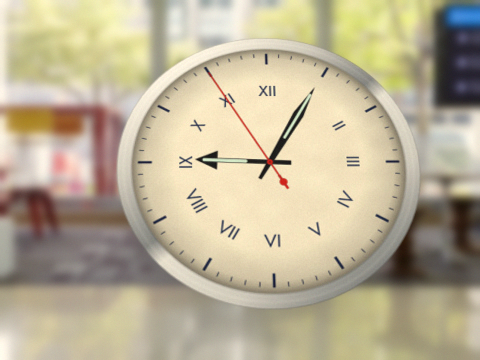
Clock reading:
9.04.55
